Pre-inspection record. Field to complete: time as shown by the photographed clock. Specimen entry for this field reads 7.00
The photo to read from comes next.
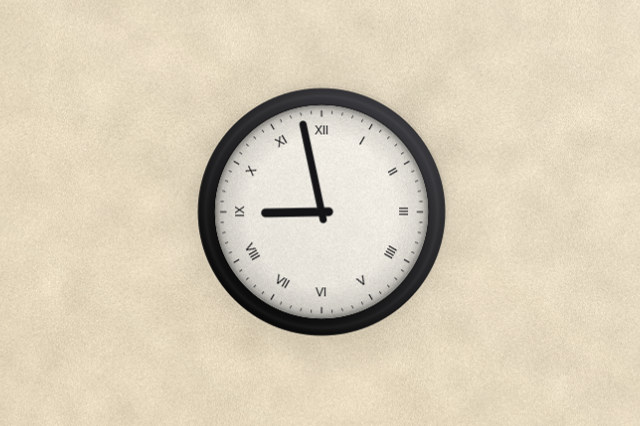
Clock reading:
8.58
